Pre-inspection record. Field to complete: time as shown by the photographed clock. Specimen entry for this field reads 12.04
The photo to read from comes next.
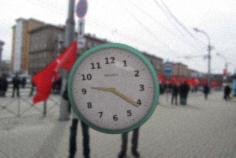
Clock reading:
9.21
